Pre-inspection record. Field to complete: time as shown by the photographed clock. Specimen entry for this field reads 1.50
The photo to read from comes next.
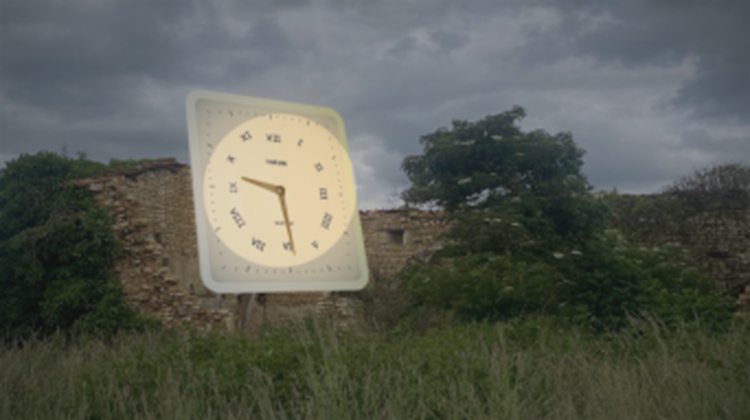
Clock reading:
9.29
